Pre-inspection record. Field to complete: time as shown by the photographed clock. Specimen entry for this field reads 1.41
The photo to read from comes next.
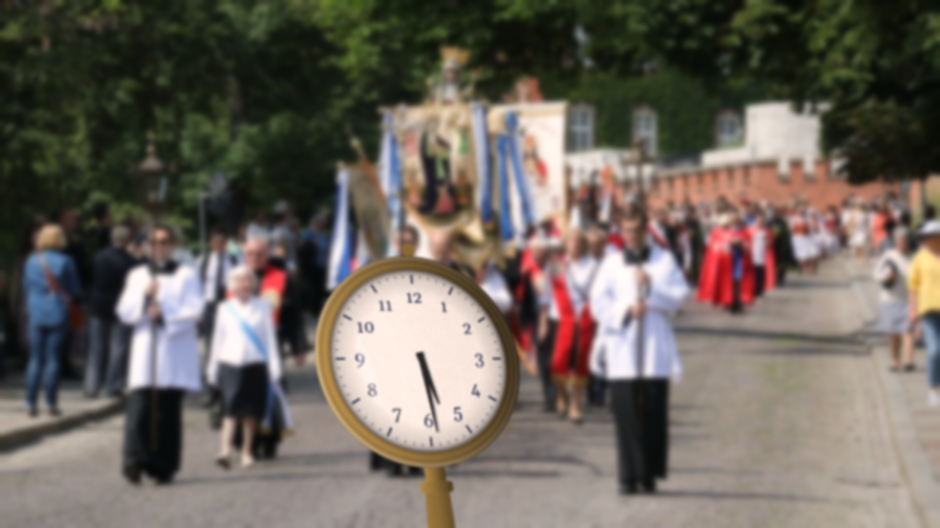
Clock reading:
5.29
